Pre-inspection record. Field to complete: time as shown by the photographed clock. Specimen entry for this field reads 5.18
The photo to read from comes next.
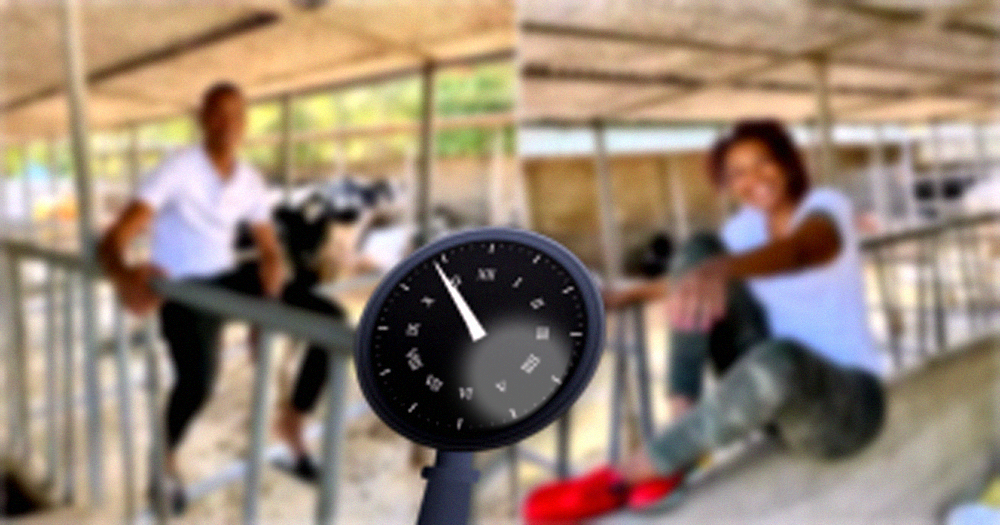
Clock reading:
10.54
